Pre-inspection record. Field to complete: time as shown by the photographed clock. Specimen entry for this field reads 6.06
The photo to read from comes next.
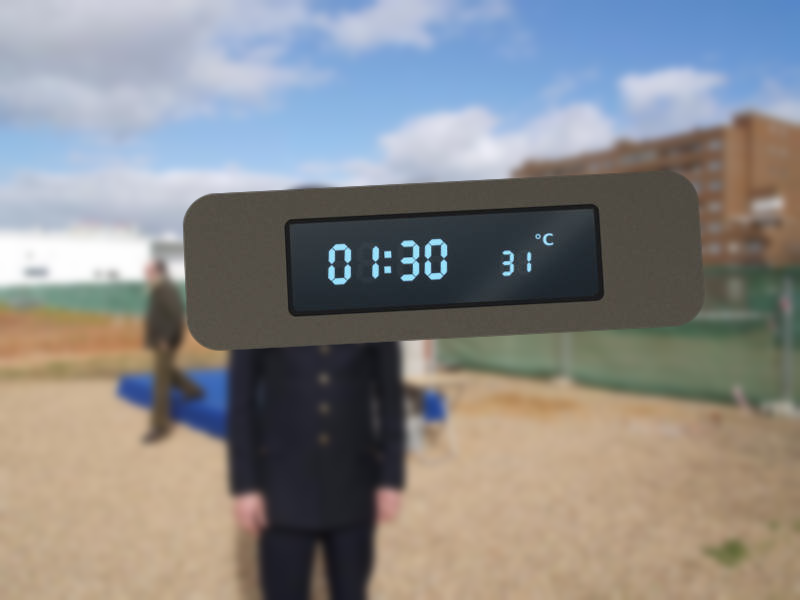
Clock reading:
1.30
